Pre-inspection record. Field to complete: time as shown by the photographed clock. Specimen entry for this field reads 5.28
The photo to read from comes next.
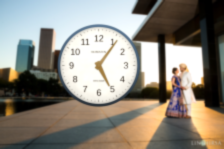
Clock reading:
5.06
